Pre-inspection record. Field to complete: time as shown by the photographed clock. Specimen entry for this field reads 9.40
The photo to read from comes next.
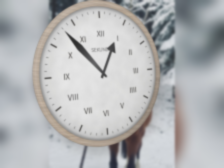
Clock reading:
12.53
